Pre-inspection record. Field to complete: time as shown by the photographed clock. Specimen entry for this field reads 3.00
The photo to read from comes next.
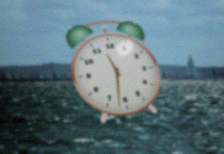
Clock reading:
11.32
